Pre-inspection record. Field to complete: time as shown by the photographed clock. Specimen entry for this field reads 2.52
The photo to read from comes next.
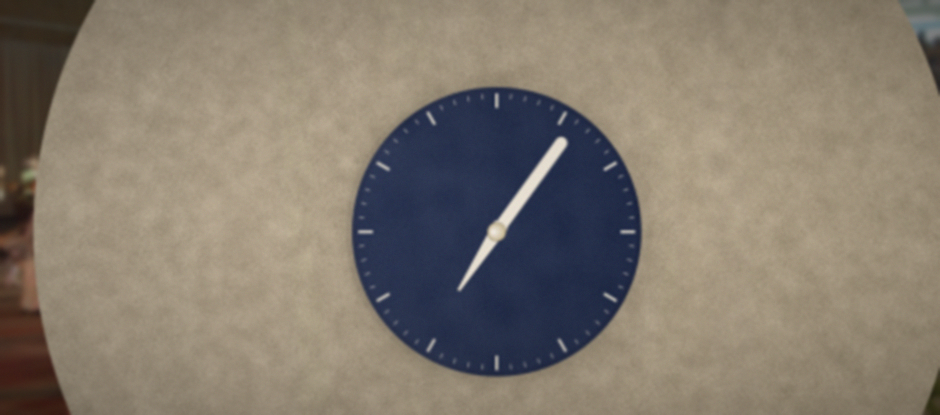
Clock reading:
7.06
